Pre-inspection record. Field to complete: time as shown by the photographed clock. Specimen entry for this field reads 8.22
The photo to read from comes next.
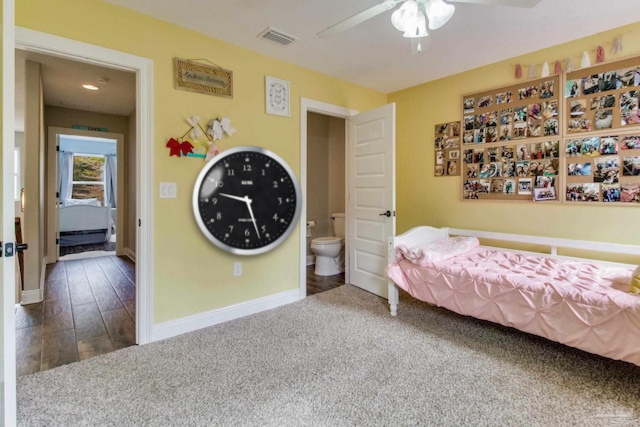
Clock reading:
9.27
